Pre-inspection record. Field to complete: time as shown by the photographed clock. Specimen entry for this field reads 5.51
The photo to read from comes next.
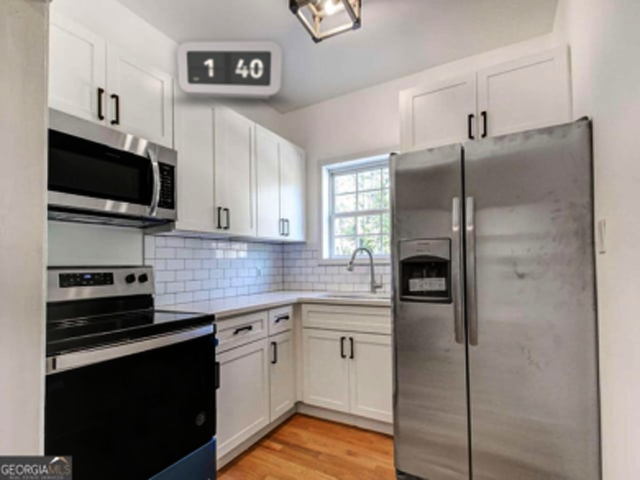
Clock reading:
1.40
